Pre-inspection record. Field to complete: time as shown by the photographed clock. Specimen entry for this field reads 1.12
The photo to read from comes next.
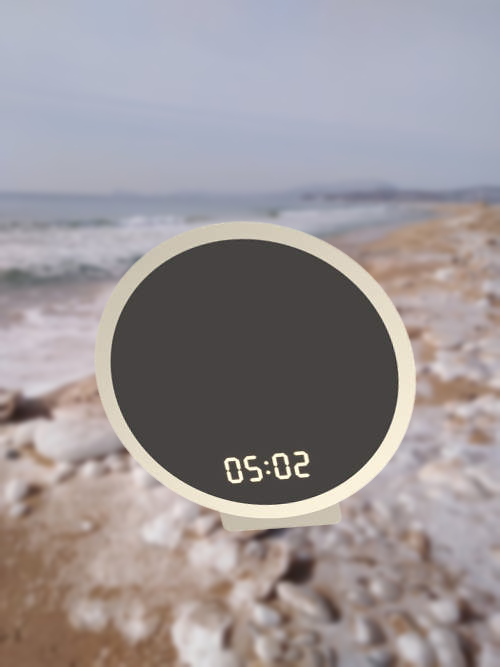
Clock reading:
5.02
